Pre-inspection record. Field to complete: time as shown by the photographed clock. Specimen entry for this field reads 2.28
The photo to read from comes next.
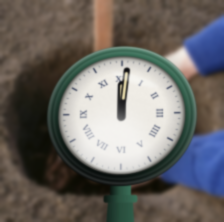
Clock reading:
12.01
